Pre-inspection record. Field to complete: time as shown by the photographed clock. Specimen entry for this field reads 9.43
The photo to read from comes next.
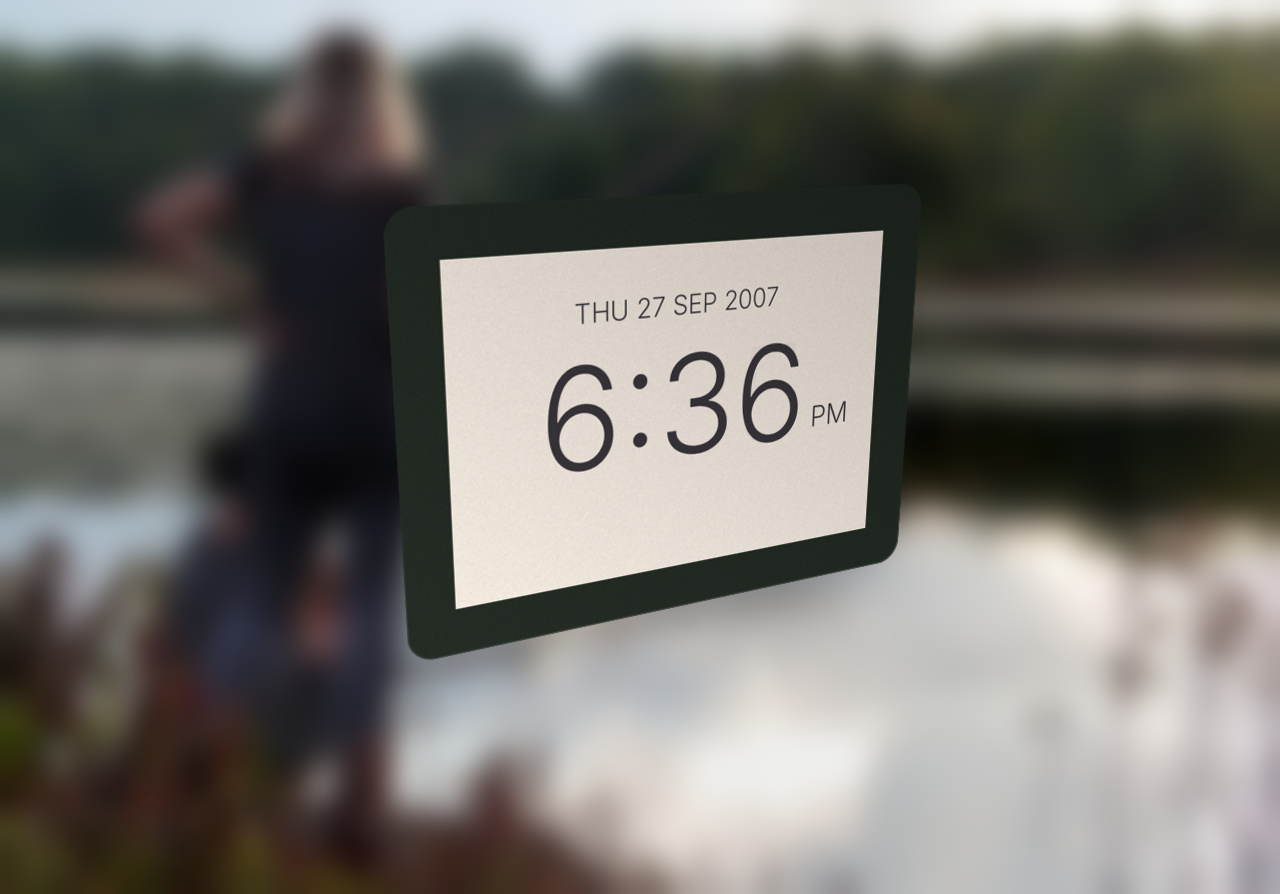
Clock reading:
6.36
